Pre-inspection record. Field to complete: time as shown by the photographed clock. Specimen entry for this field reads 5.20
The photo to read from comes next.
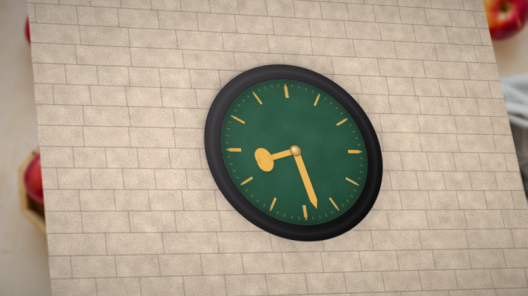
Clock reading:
8.28
